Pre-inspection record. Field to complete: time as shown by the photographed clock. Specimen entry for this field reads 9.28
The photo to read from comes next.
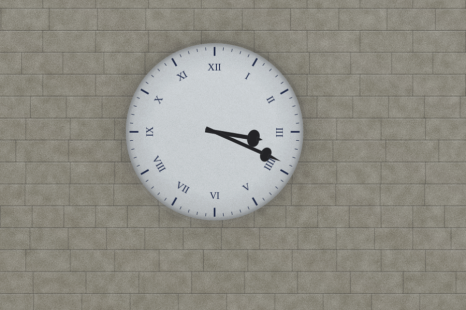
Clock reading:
3.19
